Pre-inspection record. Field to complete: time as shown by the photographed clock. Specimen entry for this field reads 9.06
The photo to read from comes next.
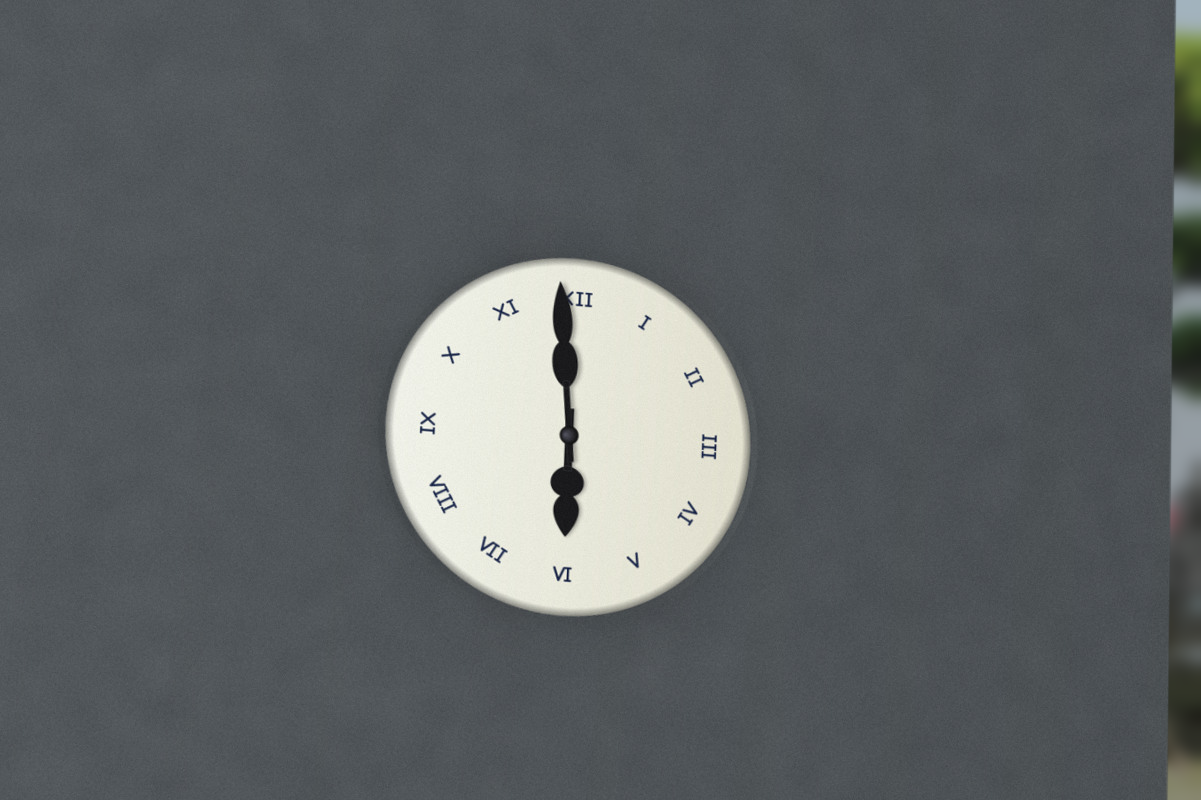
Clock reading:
5.59
